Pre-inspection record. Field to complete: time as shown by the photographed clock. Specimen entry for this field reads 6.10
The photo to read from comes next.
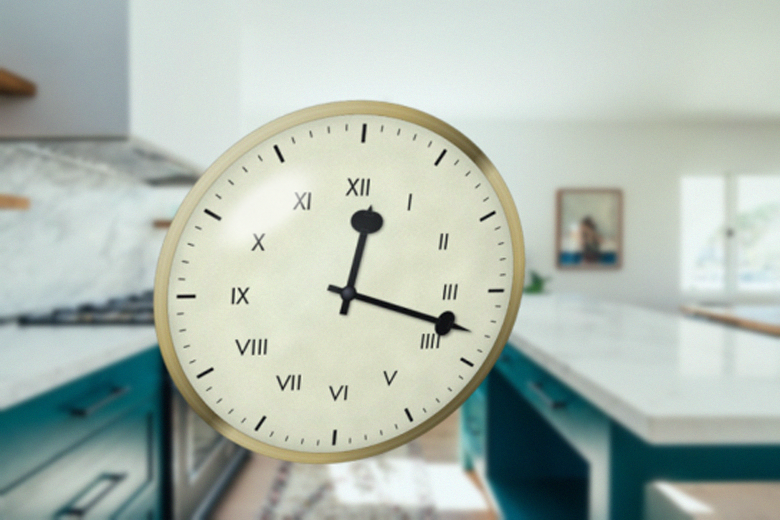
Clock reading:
12.18
